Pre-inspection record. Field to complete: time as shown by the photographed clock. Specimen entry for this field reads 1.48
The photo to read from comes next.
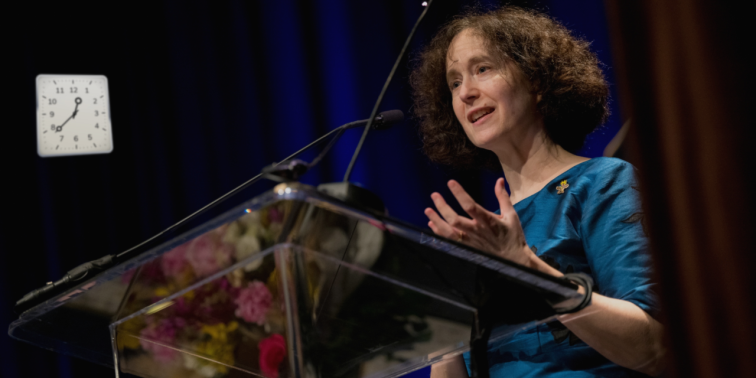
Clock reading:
12.38
